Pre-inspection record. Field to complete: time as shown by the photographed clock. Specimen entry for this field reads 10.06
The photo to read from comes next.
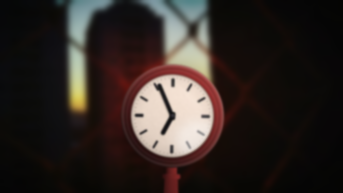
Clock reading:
6.56
